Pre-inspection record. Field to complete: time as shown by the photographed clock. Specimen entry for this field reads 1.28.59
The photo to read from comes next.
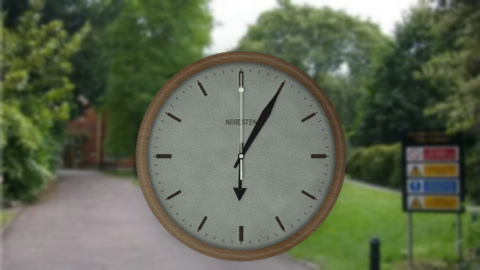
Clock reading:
6.05.00
